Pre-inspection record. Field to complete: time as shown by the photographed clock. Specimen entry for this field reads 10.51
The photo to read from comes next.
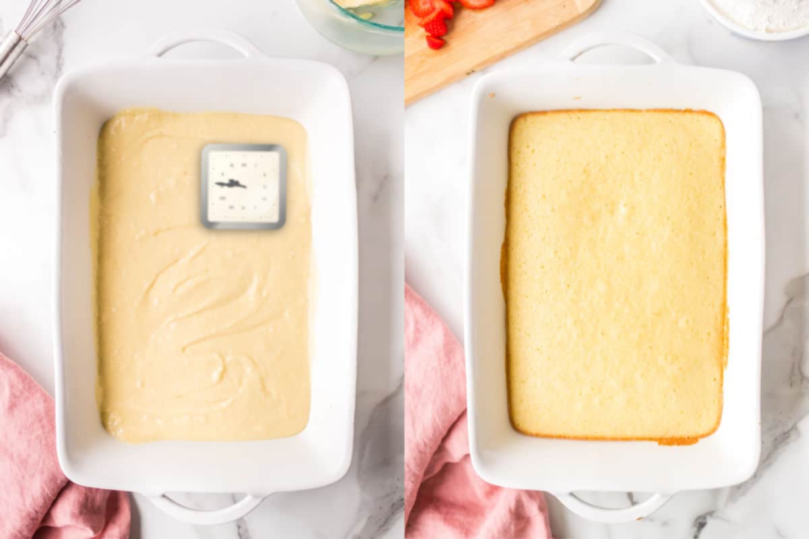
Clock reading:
9.46
